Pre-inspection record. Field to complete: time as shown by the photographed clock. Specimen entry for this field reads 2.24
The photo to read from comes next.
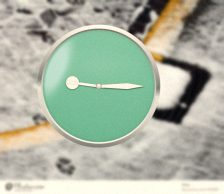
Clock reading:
9.15
